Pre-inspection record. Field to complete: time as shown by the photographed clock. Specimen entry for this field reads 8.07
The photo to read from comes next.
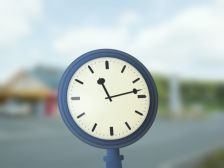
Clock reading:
11.13
